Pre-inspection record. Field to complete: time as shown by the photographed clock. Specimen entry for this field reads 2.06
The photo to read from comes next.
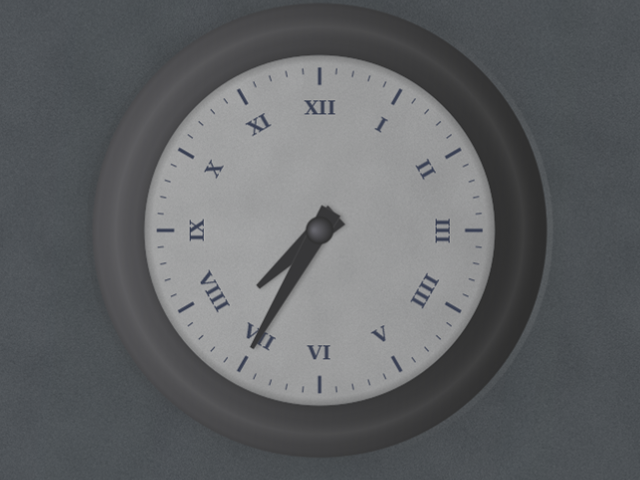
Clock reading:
7.35
